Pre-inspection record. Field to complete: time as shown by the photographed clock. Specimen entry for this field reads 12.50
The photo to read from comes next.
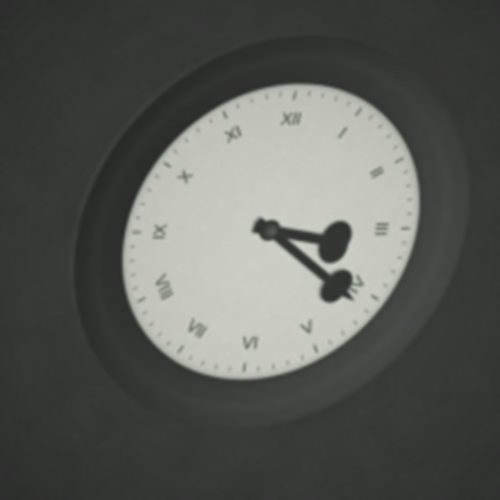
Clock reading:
3.21
